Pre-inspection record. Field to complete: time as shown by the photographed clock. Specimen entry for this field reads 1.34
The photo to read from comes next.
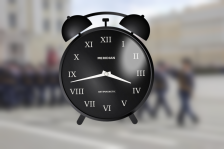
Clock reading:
3.43
